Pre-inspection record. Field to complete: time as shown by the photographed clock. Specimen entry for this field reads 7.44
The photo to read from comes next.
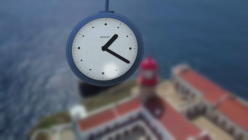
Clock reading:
1.20
